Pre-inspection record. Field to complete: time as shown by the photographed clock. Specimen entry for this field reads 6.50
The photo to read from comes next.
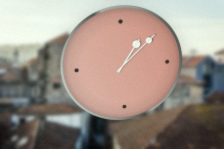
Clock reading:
1.08
